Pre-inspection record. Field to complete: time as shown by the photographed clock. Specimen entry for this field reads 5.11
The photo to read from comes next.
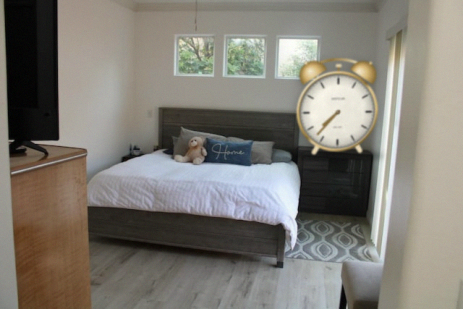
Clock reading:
7.37
